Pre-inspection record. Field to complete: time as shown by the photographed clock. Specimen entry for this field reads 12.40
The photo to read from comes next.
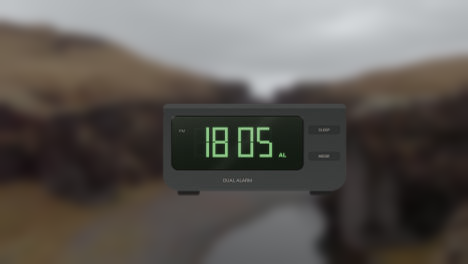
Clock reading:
18.05
